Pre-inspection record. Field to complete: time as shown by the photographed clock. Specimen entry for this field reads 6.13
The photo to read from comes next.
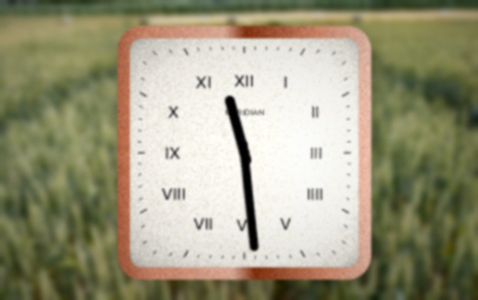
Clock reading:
11.29
